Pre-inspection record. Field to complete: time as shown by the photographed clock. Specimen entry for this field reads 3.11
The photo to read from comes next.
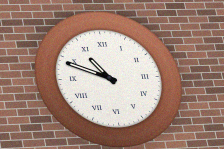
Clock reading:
10.49
